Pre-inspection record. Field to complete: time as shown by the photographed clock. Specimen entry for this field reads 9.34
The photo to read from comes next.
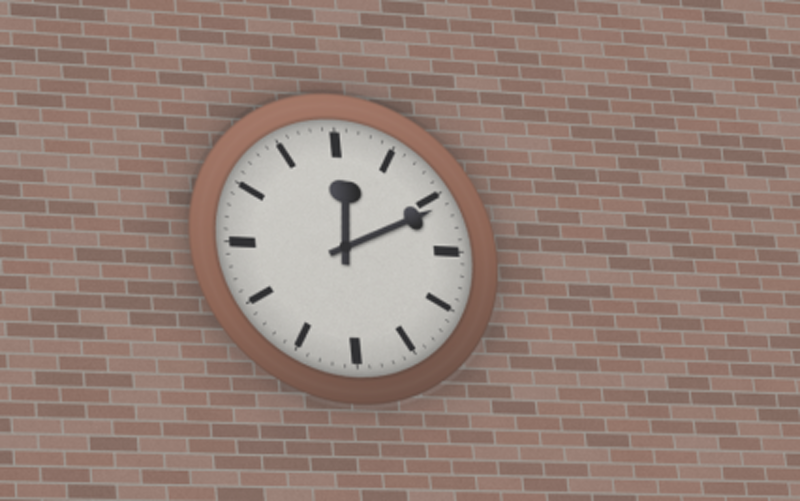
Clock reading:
12.11
